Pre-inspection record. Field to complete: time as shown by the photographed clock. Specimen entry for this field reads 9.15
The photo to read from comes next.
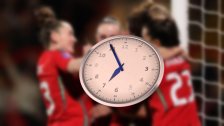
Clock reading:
6.55
